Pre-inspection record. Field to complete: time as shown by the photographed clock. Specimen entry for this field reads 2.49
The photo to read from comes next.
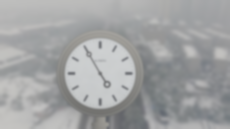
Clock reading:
4.55
